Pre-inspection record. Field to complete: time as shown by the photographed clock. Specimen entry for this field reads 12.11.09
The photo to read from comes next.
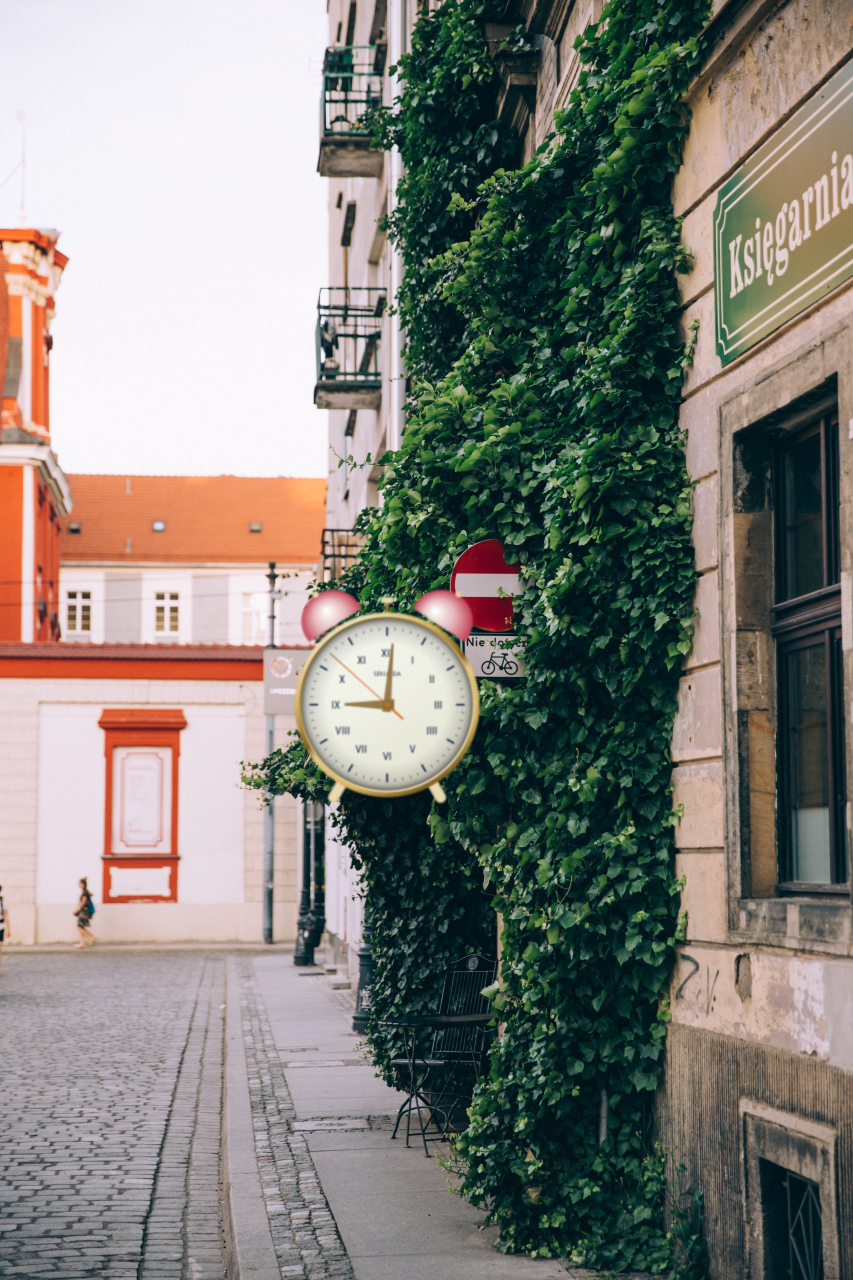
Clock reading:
9.00.52
